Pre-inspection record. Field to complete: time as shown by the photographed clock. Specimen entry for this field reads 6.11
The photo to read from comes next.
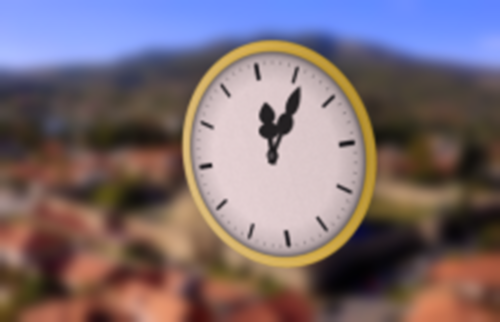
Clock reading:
12.06
